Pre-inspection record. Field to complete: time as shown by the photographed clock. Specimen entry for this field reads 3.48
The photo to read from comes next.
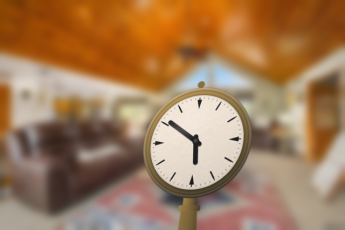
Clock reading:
5.51
